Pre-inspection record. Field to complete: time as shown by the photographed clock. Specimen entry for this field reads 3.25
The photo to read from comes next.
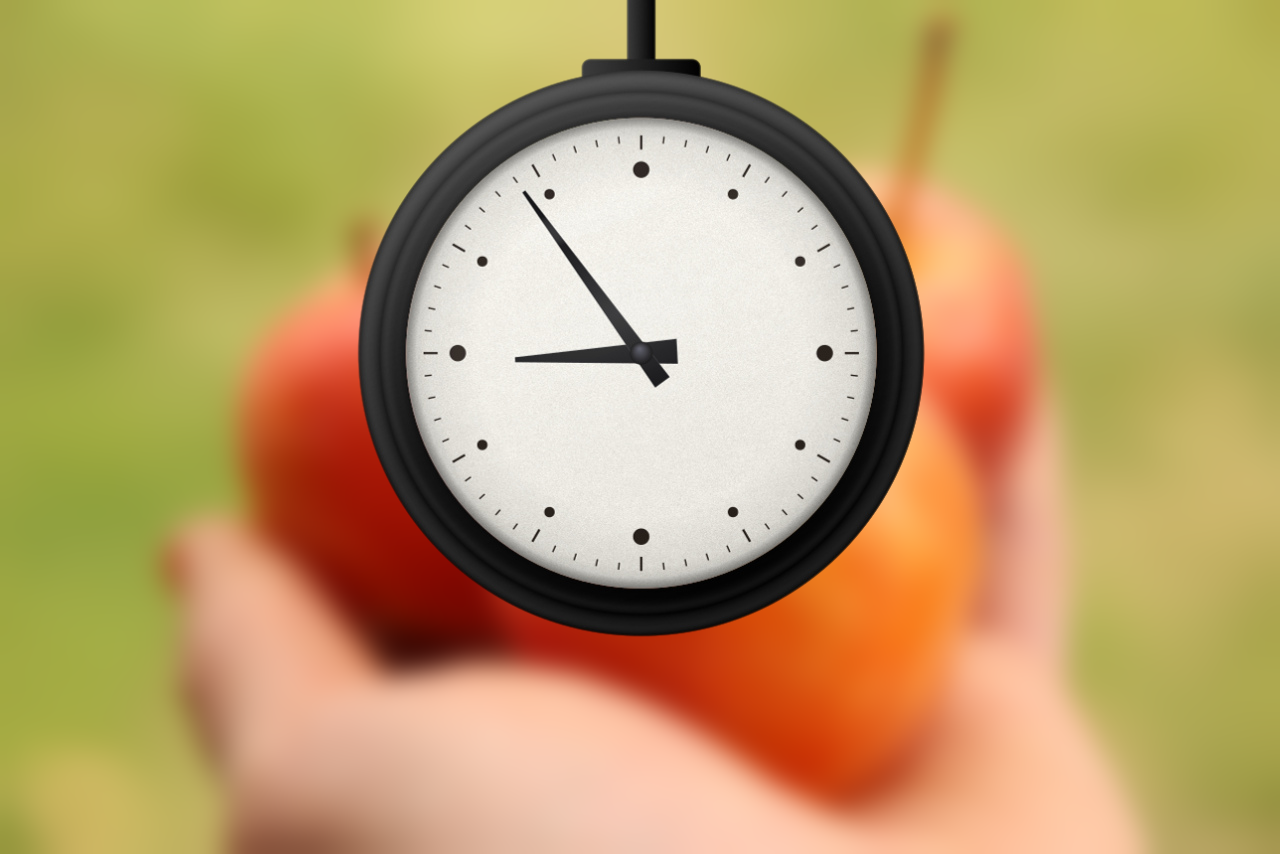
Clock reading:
8.54
